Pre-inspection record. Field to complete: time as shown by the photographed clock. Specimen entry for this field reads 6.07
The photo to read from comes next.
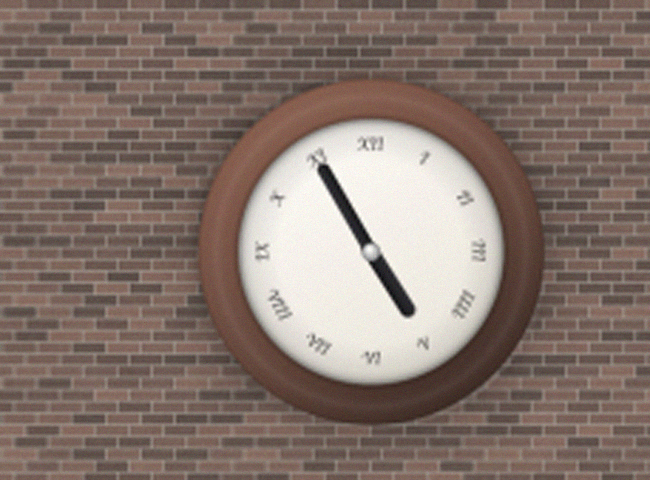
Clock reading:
4.55
